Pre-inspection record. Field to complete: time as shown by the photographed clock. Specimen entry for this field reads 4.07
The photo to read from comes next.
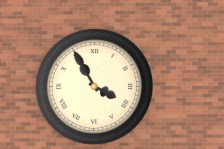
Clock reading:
3.55
